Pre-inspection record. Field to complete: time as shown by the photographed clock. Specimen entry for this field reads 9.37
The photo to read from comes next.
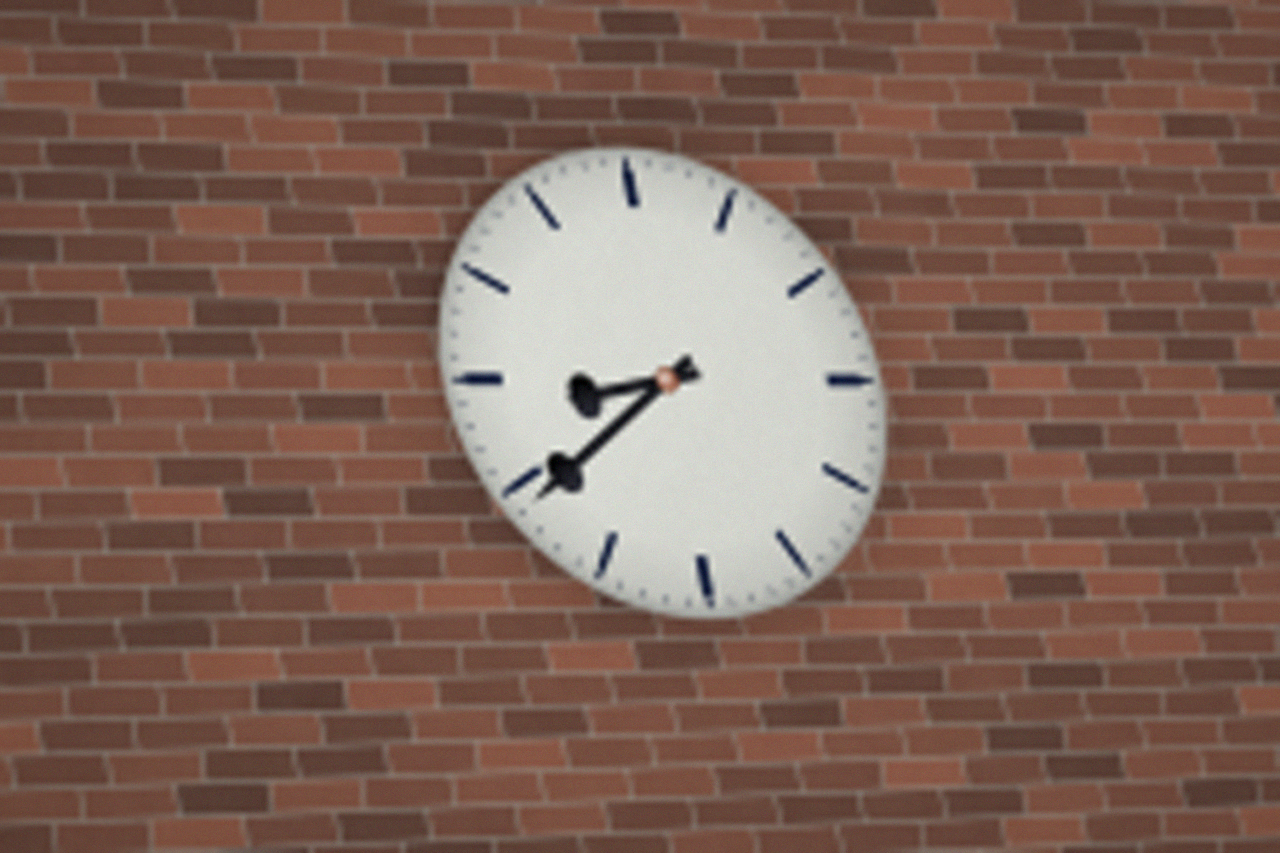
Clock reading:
8.39
